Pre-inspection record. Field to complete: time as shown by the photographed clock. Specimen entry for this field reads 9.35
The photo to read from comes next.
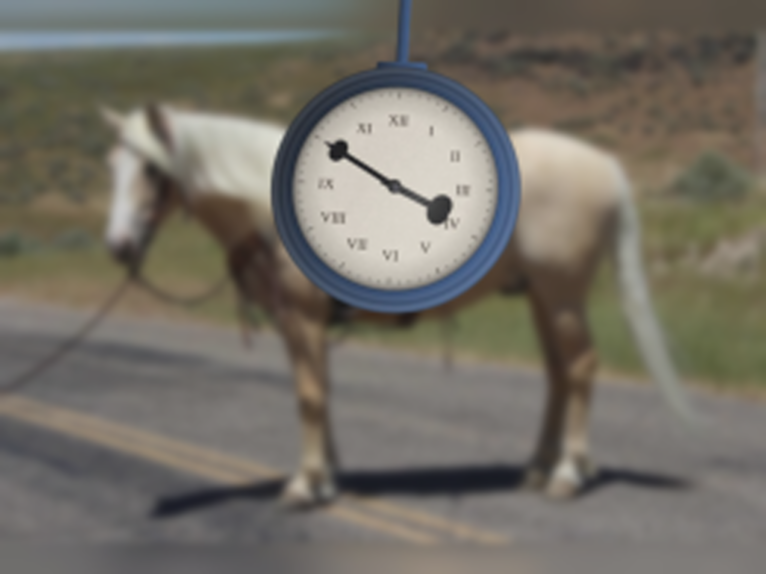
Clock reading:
3.50
